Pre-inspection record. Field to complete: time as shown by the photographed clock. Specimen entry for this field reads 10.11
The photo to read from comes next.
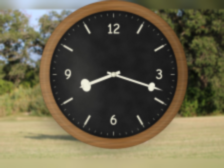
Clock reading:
8.18
